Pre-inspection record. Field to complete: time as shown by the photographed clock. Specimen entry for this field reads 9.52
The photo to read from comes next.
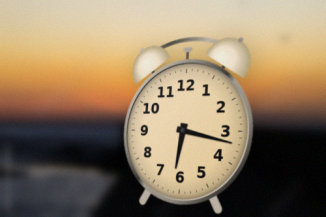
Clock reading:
6.17
